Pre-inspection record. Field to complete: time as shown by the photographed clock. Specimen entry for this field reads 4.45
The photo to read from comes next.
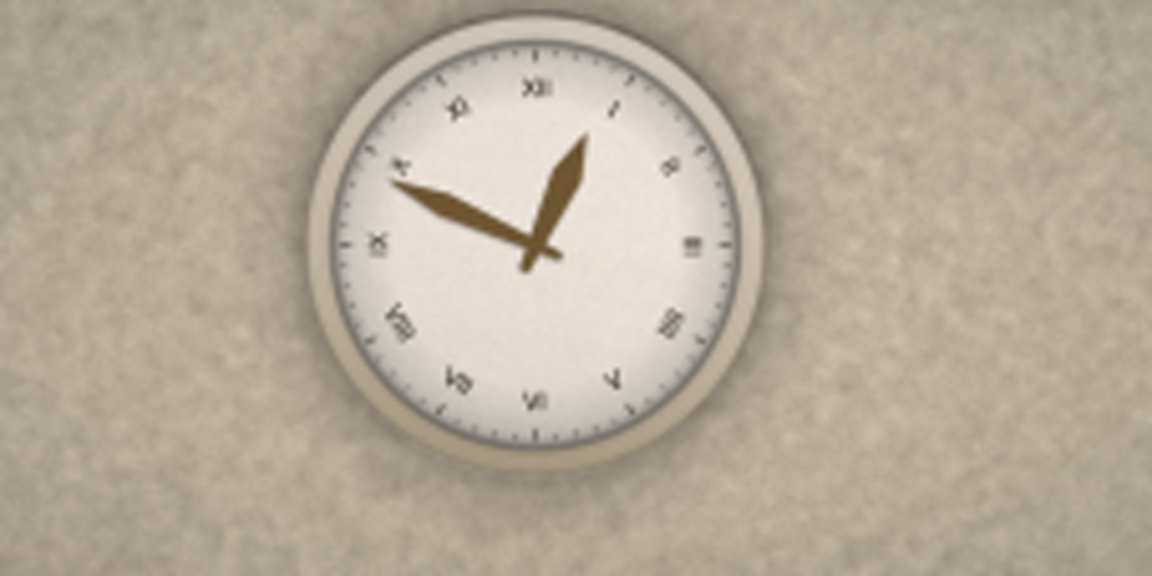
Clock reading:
12.49
